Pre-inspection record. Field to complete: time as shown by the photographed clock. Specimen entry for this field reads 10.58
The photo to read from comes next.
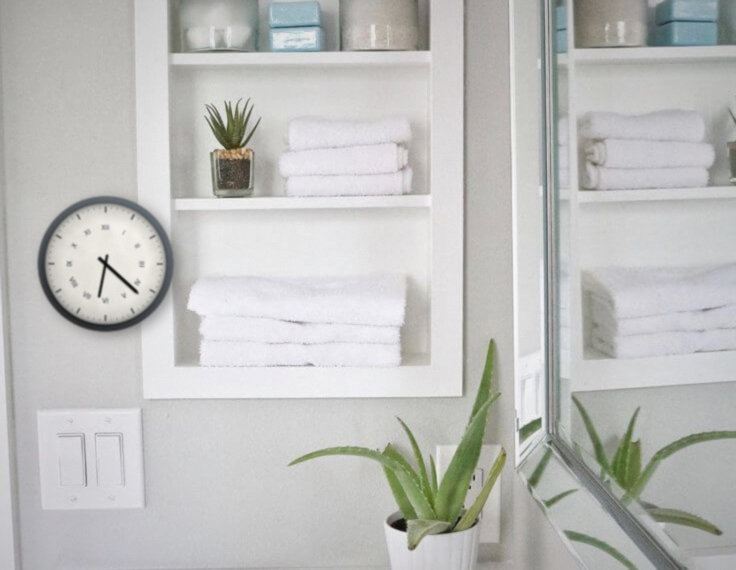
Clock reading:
6.22
